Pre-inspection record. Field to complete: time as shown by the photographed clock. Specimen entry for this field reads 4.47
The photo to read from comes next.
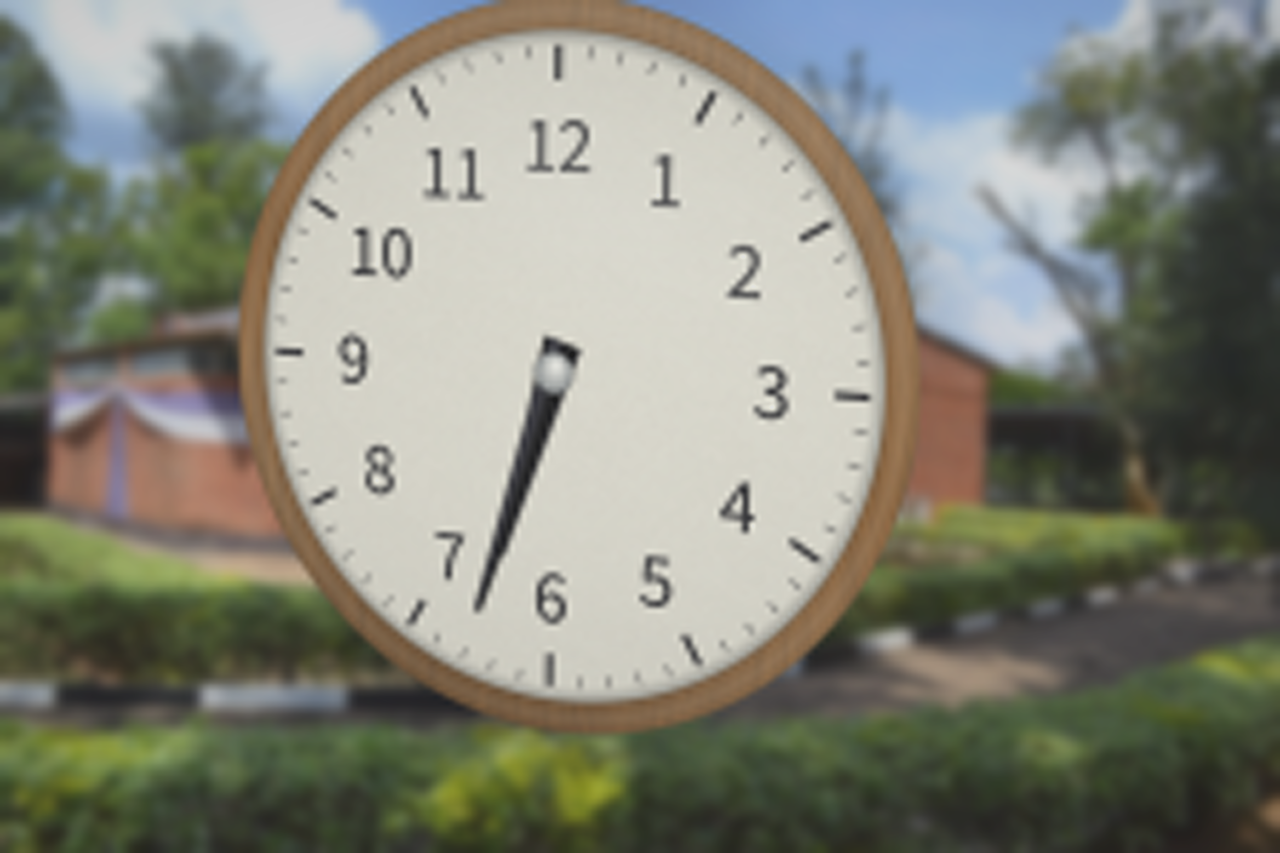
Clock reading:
6.33
